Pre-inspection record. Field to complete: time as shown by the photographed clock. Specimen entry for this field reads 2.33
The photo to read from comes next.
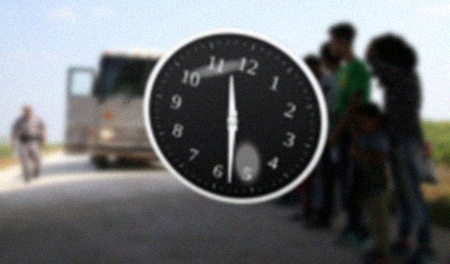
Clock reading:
11.28
